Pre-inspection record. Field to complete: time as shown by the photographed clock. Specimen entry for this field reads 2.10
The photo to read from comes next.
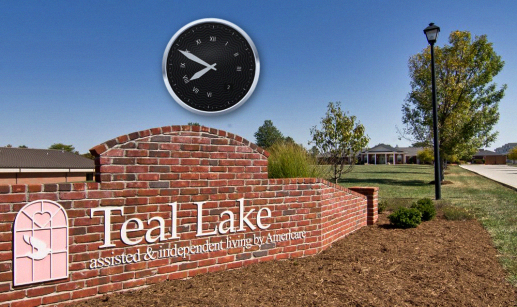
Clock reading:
7.49
